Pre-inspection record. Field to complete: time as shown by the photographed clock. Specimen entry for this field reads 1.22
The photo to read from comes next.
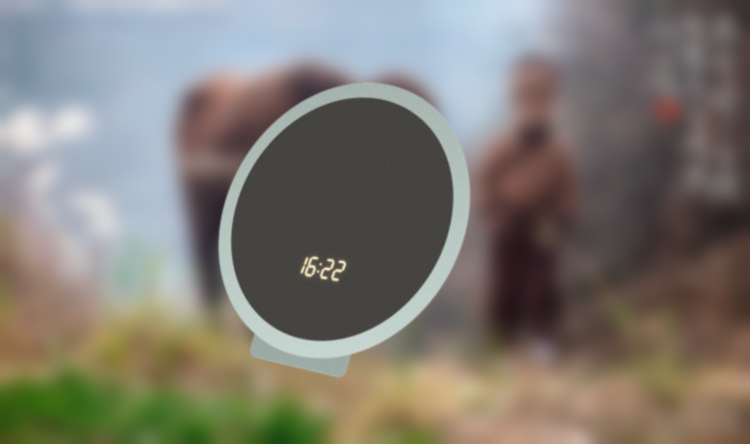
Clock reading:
16.22
